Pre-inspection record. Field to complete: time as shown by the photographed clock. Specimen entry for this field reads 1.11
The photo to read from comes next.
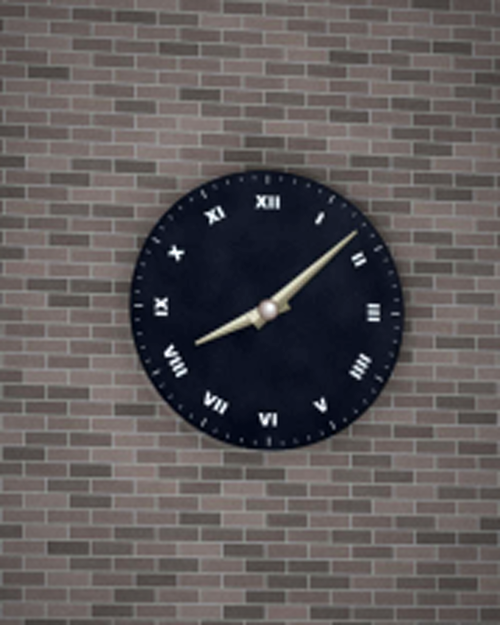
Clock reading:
8.08
